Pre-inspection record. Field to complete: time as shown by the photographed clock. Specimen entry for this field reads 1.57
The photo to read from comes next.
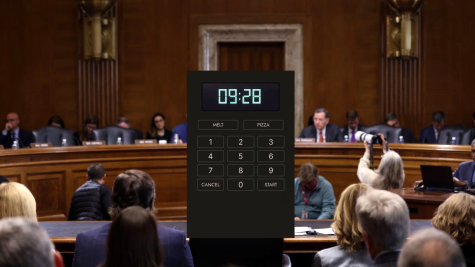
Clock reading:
9.28
